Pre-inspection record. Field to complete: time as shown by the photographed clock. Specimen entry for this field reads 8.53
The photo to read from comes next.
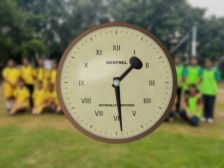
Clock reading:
1.29
